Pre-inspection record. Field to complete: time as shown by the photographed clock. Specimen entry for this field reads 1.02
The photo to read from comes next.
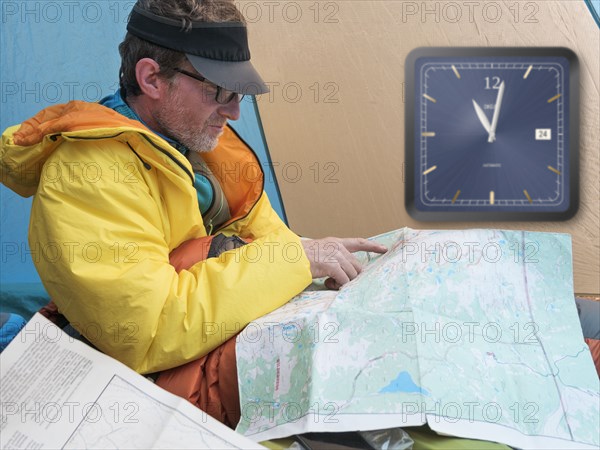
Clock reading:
11.02
